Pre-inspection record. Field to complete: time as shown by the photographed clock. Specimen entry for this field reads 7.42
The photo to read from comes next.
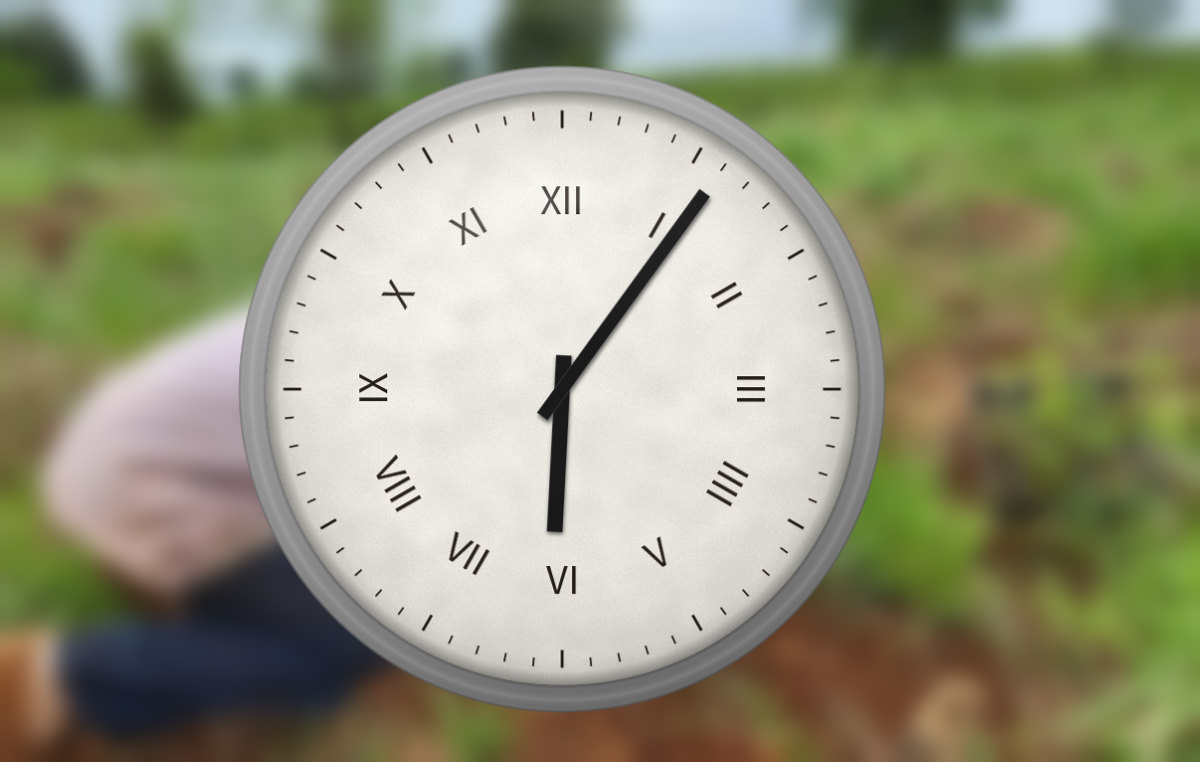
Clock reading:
6.06
